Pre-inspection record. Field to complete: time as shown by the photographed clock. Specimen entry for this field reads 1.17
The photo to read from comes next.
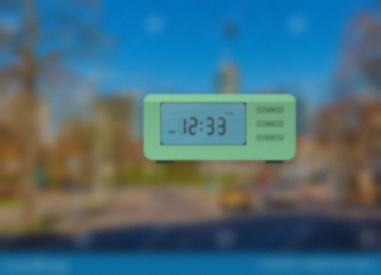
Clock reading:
12.33
